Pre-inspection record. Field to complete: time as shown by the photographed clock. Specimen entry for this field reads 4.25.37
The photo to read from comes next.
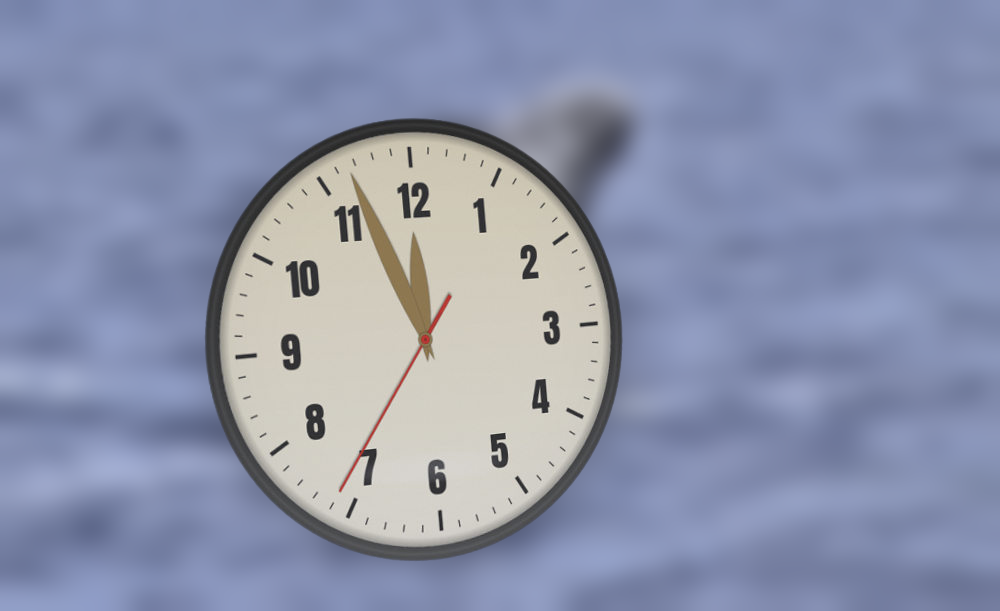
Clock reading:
11.56.36
